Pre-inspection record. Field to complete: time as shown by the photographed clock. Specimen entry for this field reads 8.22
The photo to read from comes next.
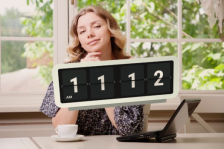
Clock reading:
11.12
